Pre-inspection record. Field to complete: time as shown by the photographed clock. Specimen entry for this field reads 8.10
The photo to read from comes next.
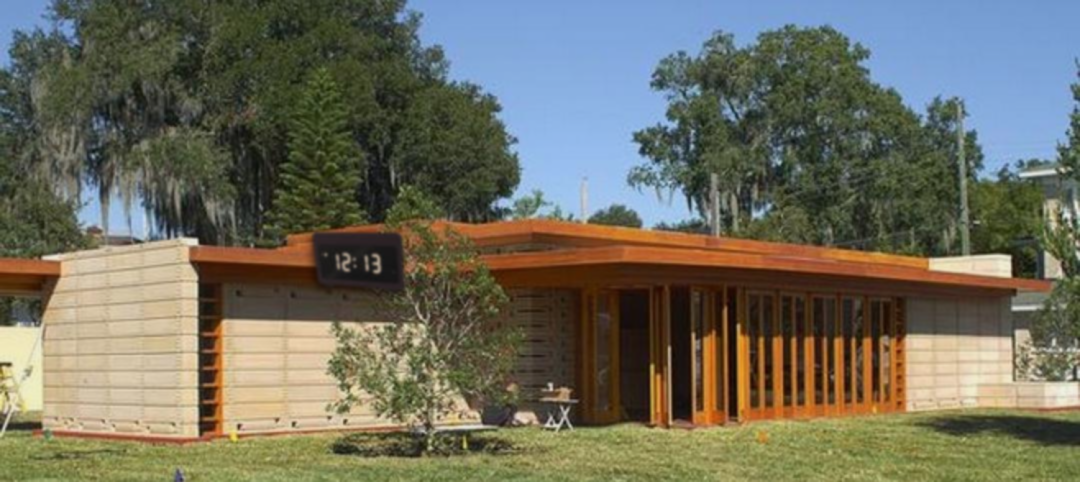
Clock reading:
12.13
